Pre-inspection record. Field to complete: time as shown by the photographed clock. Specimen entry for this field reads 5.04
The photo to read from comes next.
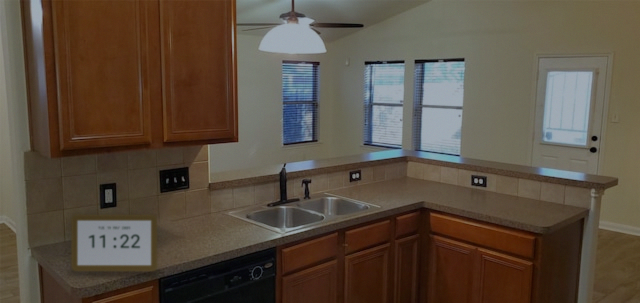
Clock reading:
11.22
